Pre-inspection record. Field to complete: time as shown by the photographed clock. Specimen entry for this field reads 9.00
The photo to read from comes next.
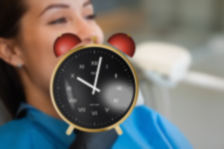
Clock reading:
10.02
